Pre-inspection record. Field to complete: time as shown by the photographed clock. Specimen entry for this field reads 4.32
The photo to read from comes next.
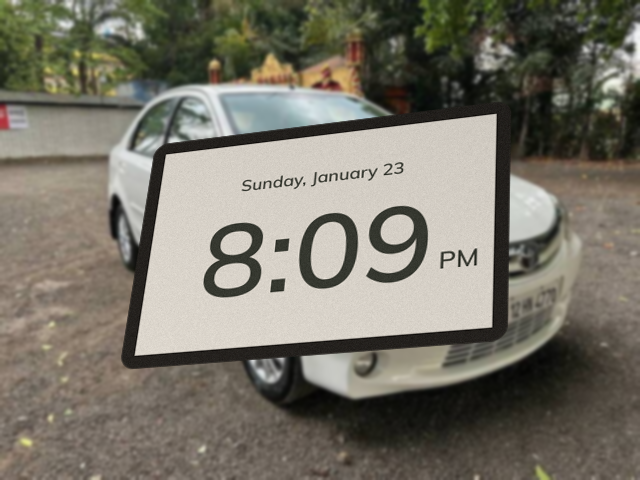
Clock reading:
8.09
